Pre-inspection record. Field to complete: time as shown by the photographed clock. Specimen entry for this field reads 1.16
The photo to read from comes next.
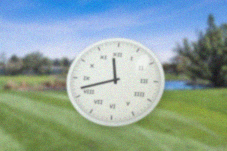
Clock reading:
11.42
